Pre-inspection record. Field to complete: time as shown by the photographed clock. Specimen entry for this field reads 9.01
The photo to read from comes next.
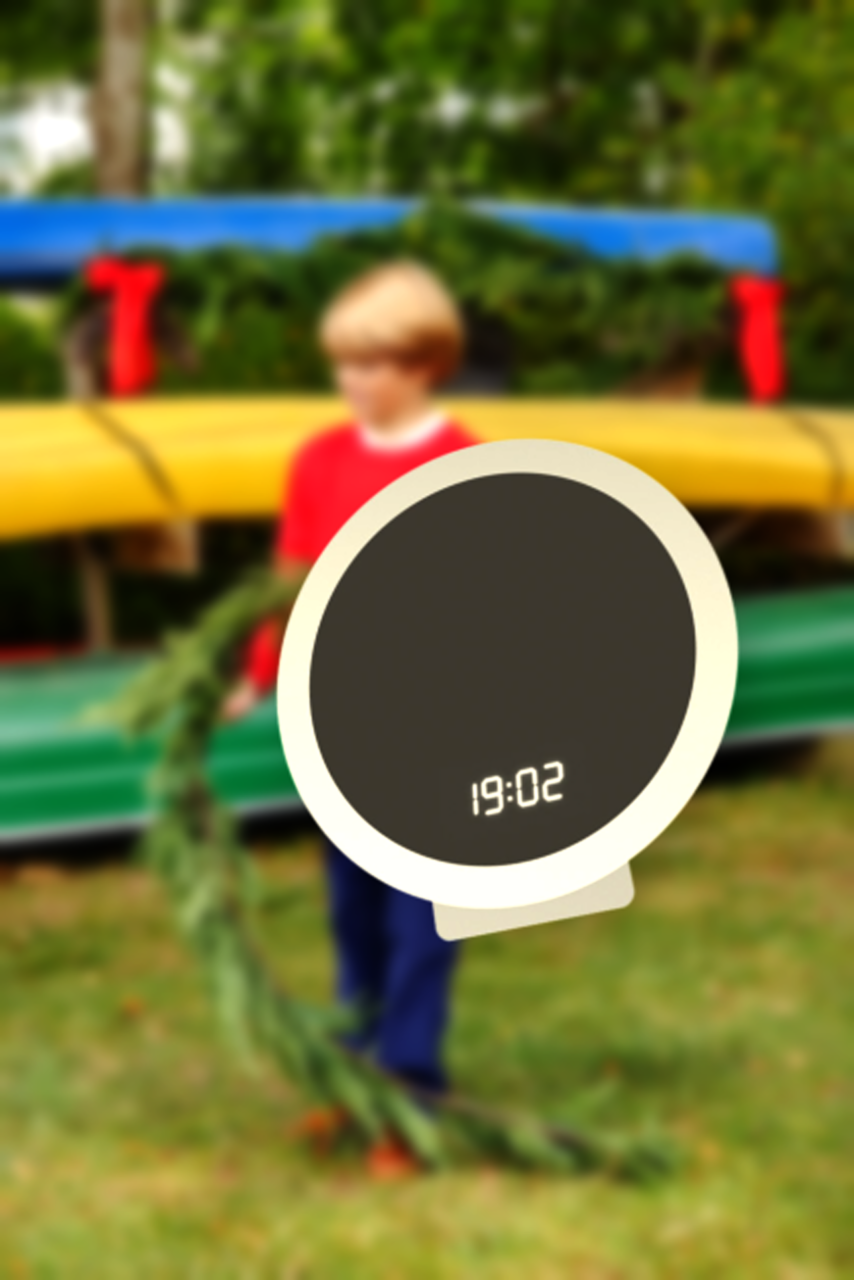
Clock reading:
19.02
